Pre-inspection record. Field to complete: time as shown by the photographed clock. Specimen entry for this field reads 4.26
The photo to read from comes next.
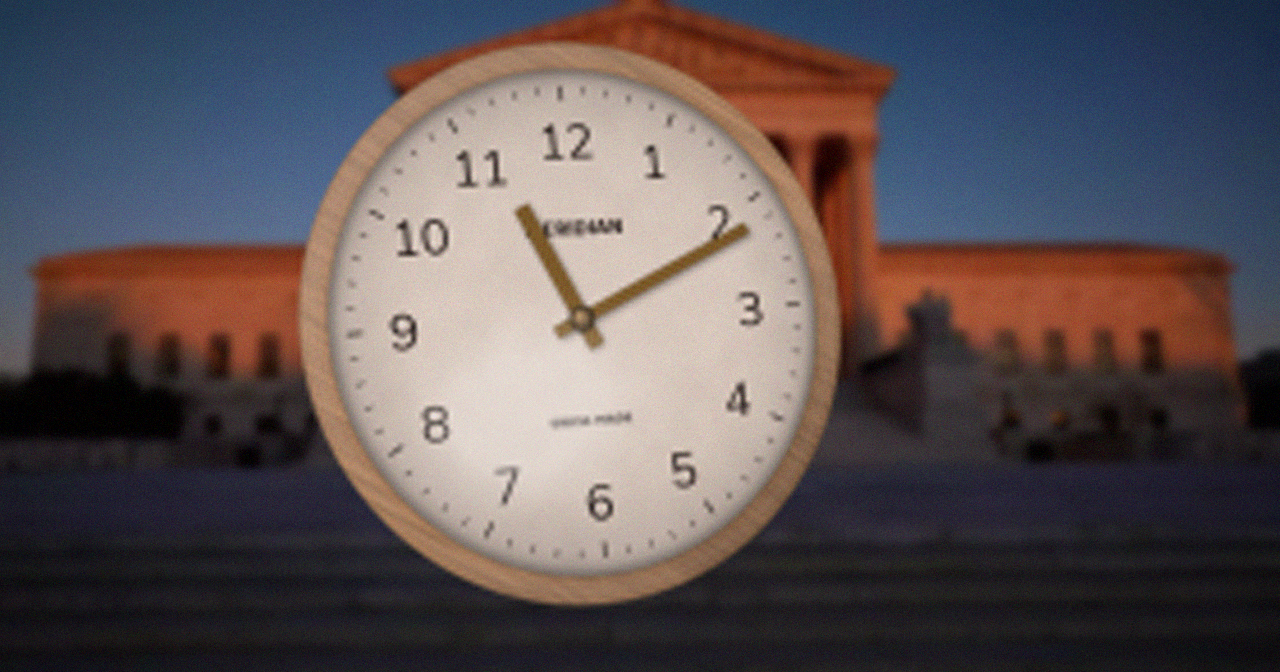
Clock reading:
11.11
